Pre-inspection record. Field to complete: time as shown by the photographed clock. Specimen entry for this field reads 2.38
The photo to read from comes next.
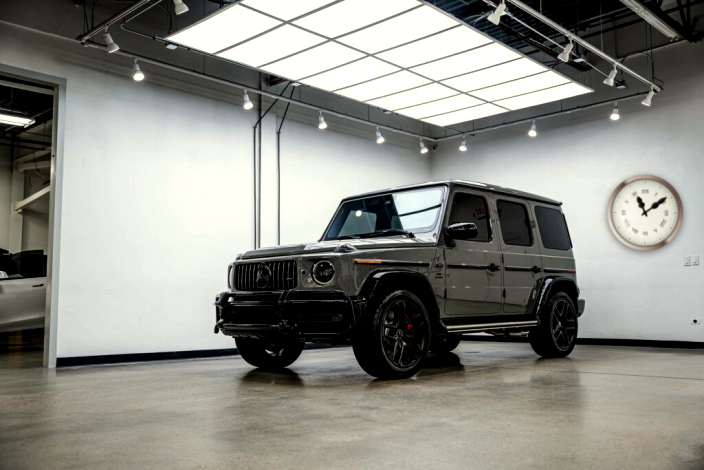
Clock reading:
11.09
